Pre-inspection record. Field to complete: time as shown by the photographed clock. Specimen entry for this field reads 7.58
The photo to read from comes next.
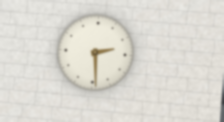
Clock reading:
2.29
